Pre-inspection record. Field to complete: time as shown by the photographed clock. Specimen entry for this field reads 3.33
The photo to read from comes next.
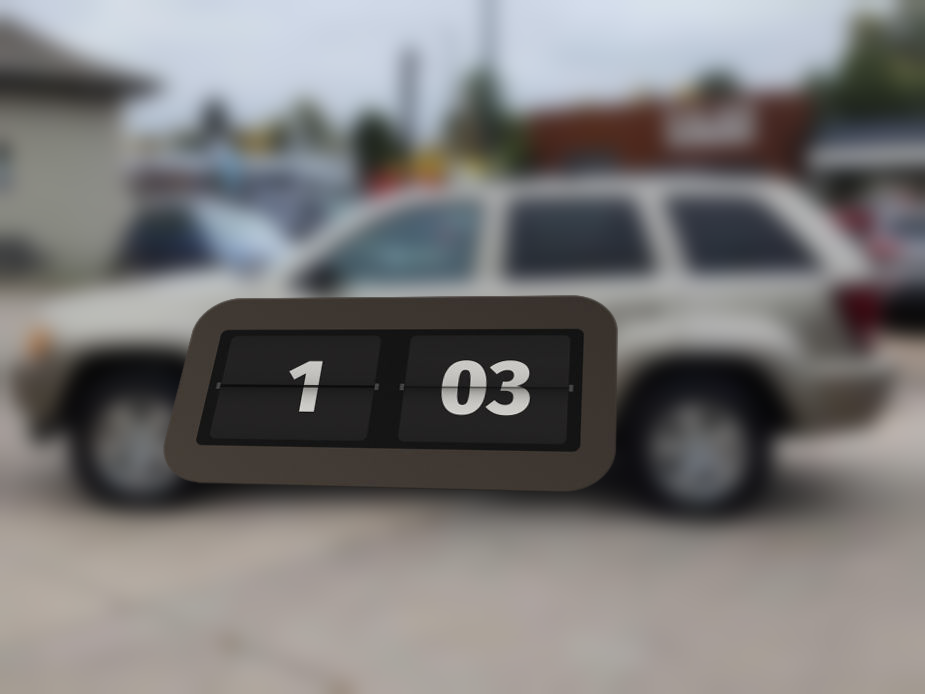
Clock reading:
1.03
